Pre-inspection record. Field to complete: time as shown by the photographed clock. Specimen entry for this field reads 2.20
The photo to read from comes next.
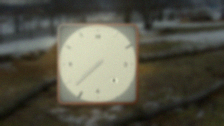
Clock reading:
7.38
